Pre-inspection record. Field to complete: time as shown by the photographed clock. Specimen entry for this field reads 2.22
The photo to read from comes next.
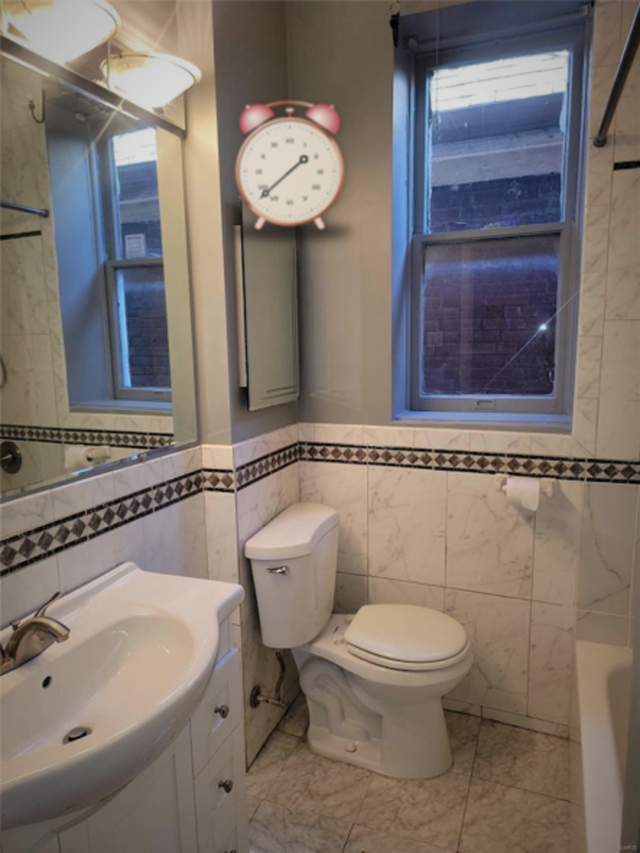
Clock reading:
1.38
